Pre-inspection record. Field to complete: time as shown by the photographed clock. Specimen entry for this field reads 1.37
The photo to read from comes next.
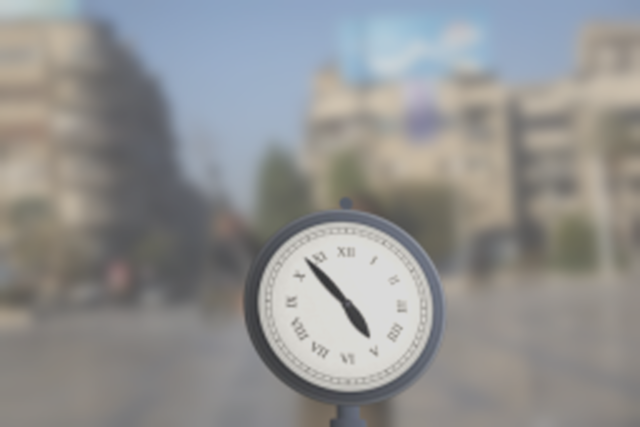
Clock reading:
4.53
